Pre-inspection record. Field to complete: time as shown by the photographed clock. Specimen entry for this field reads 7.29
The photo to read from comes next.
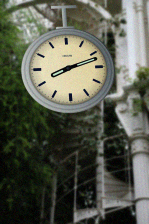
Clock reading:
8.12
